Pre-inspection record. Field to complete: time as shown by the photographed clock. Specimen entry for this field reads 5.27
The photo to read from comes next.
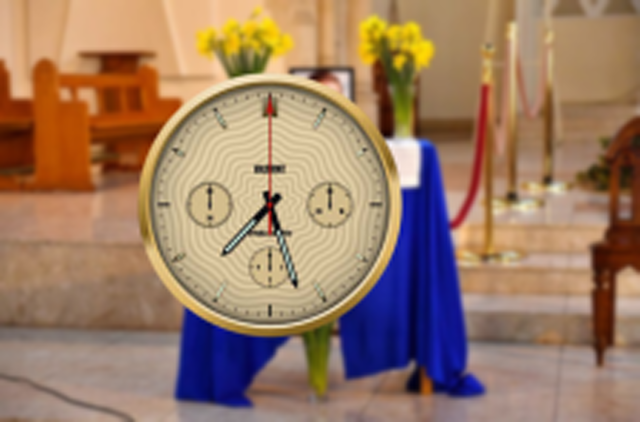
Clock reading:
7.27
